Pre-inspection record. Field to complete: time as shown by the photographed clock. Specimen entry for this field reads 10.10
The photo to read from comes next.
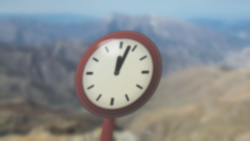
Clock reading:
12.03
